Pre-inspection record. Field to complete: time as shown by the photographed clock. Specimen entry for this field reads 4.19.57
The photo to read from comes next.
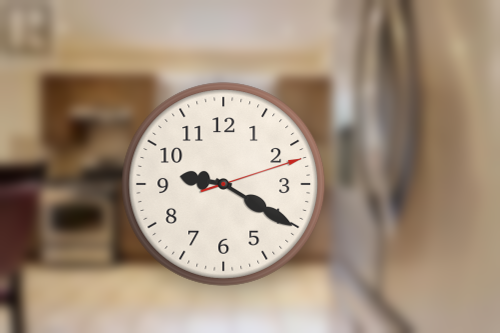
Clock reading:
9.20.12
